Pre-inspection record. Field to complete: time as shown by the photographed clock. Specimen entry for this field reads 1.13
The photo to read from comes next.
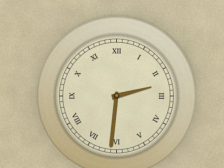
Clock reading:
2.31
